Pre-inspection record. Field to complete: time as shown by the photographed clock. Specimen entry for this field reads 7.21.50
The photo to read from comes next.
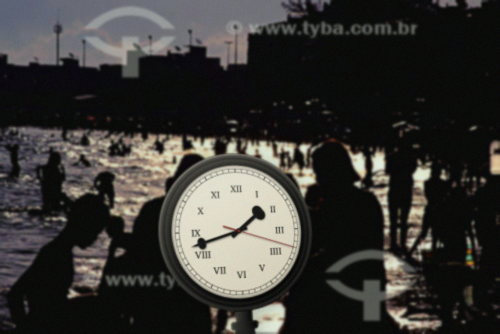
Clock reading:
1.42.18
